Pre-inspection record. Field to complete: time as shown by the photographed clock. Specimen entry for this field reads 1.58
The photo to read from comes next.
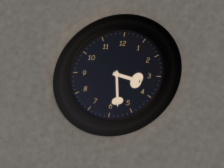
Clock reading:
3.28
